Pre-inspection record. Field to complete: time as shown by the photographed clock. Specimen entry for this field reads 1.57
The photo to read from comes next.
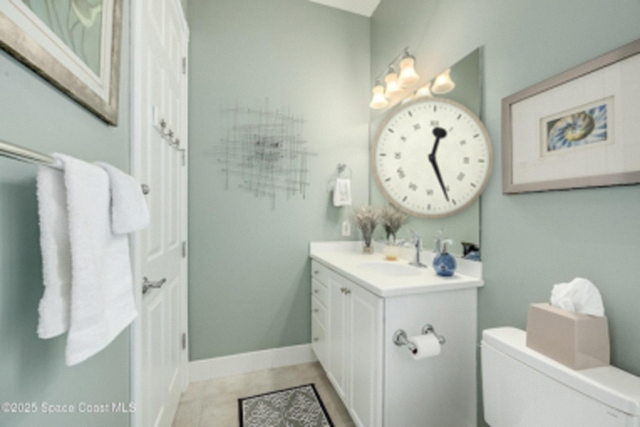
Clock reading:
12.26
